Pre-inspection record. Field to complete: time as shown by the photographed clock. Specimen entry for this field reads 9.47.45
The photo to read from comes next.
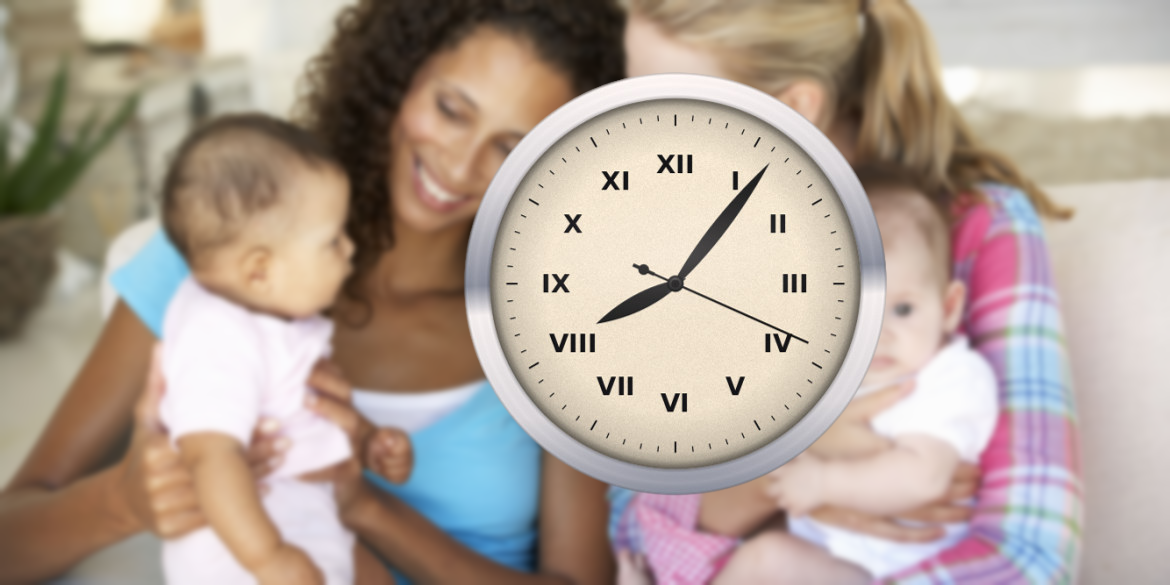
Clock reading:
8.06.19
